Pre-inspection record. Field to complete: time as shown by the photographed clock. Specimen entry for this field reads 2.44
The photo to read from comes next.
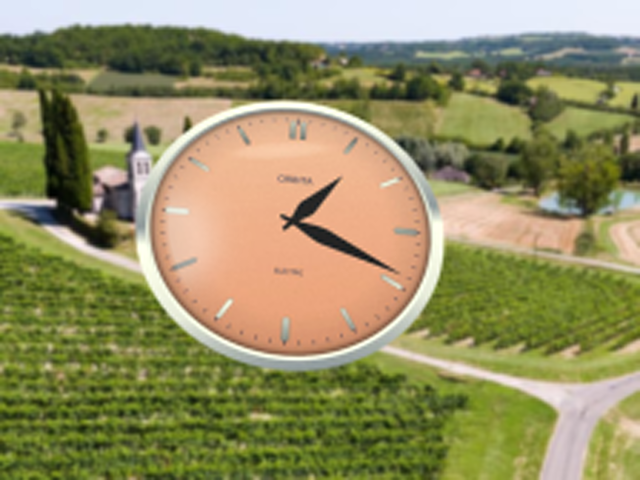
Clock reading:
1.19
